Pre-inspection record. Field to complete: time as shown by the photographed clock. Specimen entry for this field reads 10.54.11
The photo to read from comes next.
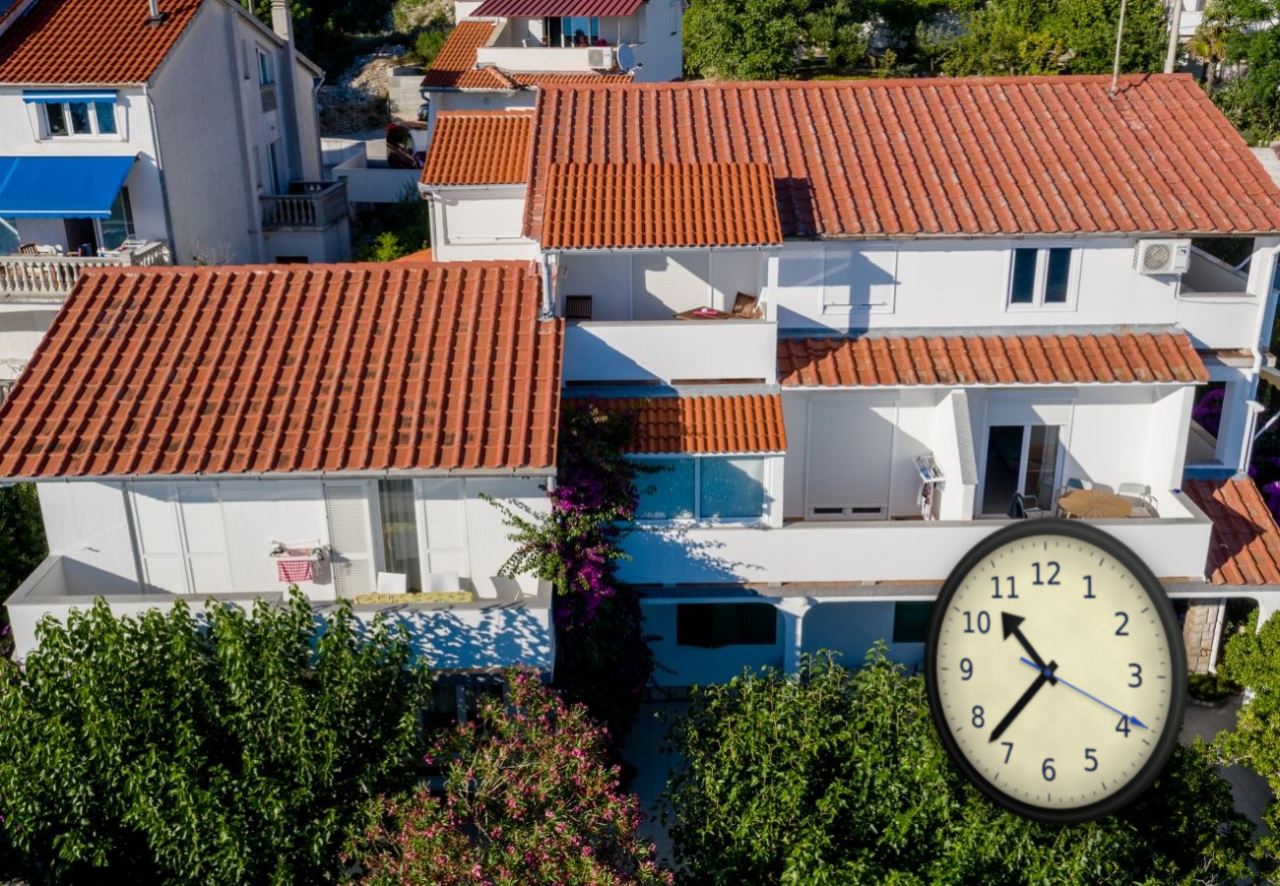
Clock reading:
10.37.19
